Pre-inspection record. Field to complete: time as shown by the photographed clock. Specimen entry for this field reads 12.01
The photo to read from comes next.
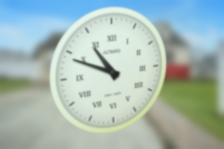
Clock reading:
10.49
